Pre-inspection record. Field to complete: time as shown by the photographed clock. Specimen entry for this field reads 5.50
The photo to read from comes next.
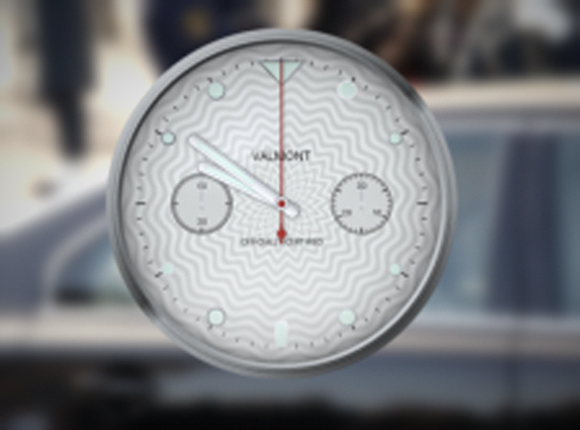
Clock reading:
9.51
